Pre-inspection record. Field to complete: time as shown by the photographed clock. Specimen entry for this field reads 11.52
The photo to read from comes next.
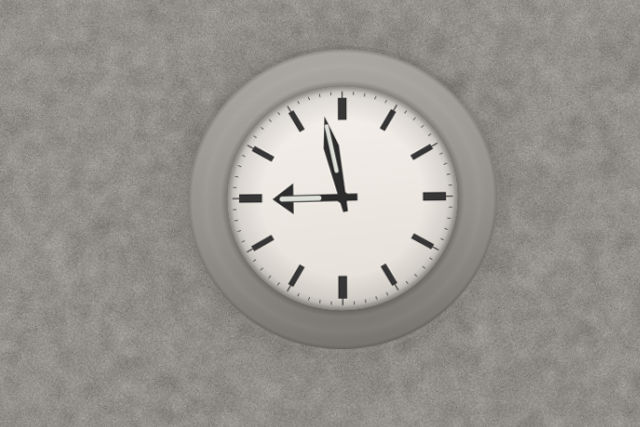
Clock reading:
8.58
